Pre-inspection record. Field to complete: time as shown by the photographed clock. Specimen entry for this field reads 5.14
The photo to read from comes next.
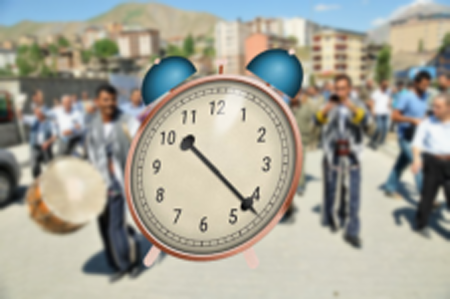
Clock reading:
10.22
